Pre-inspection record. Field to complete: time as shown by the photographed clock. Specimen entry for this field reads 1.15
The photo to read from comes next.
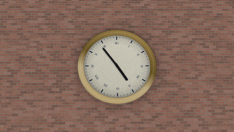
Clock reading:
4.54
